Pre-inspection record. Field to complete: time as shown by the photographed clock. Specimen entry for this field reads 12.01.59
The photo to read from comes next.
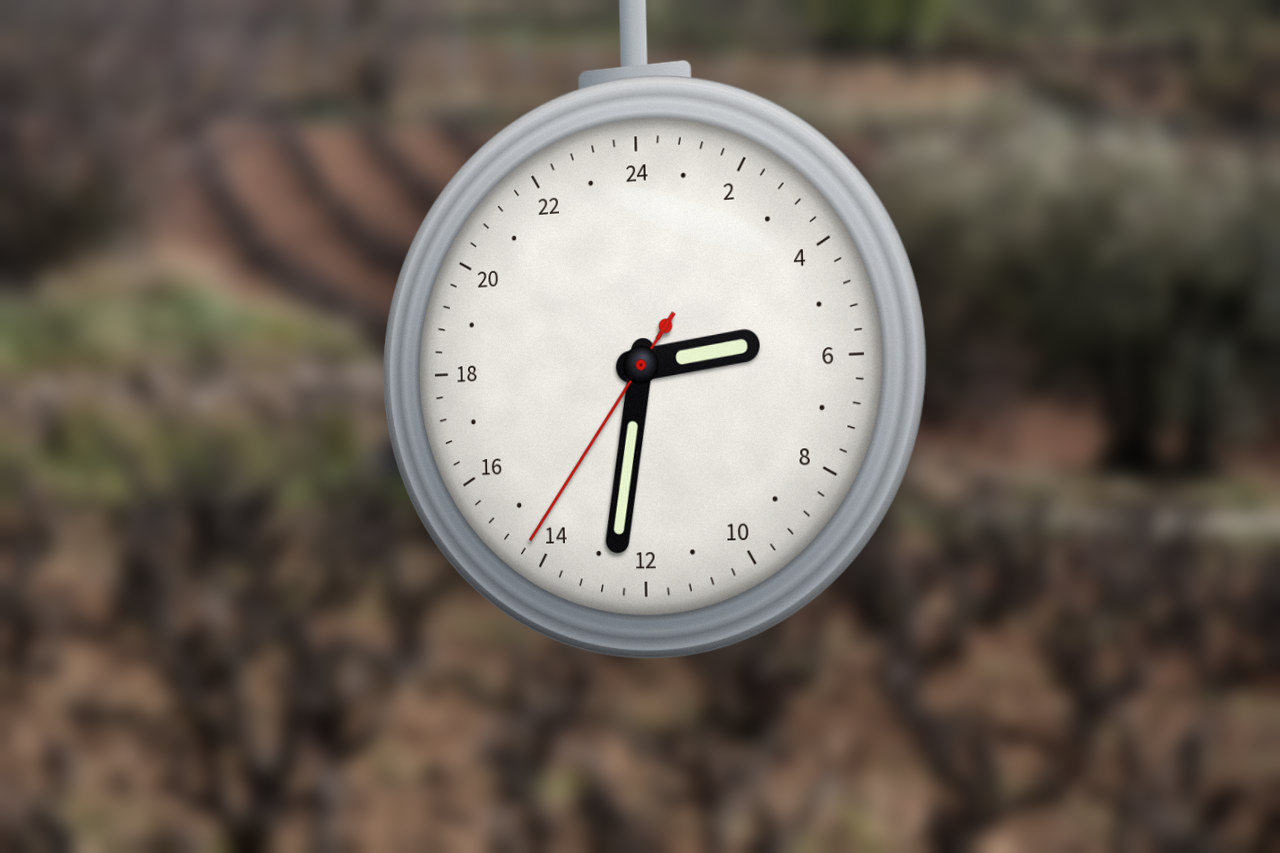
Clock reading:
5.31.36
